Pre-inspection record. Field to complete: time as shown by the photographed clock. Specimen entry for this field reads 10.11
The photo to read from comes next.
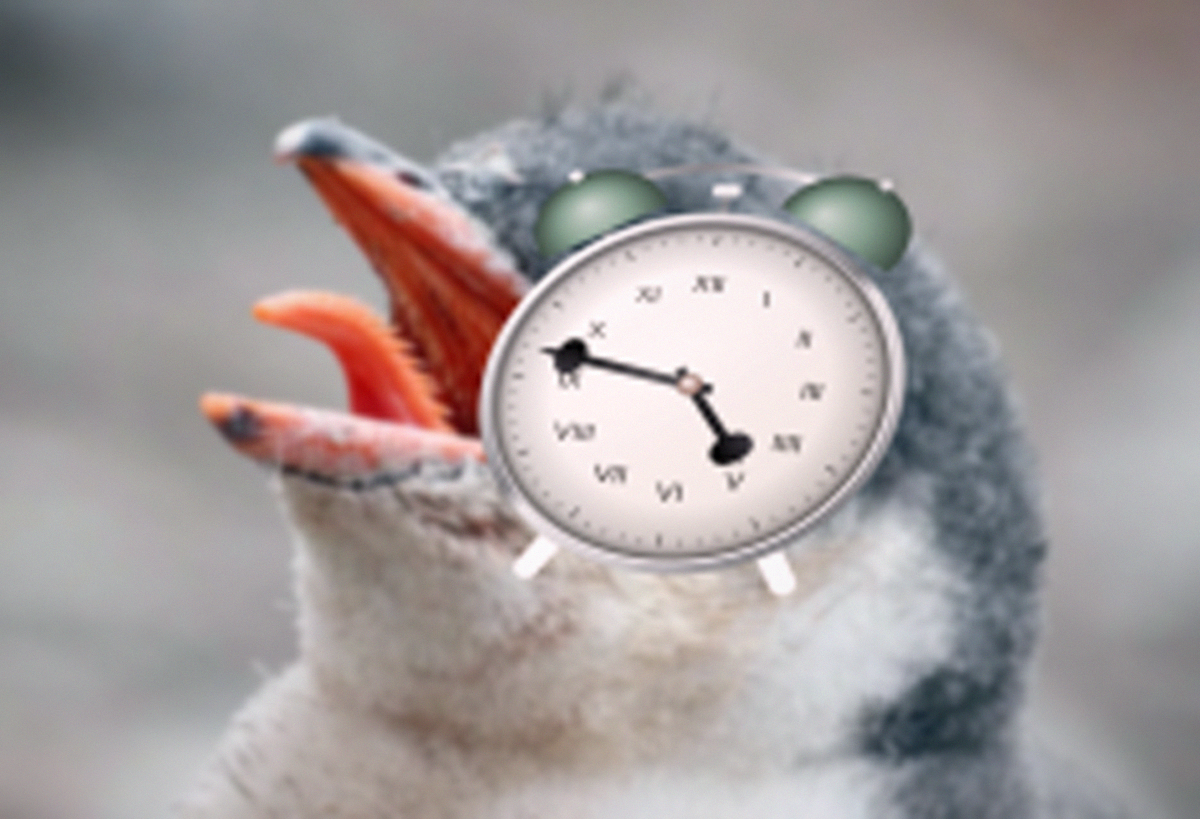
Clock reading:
4.47
